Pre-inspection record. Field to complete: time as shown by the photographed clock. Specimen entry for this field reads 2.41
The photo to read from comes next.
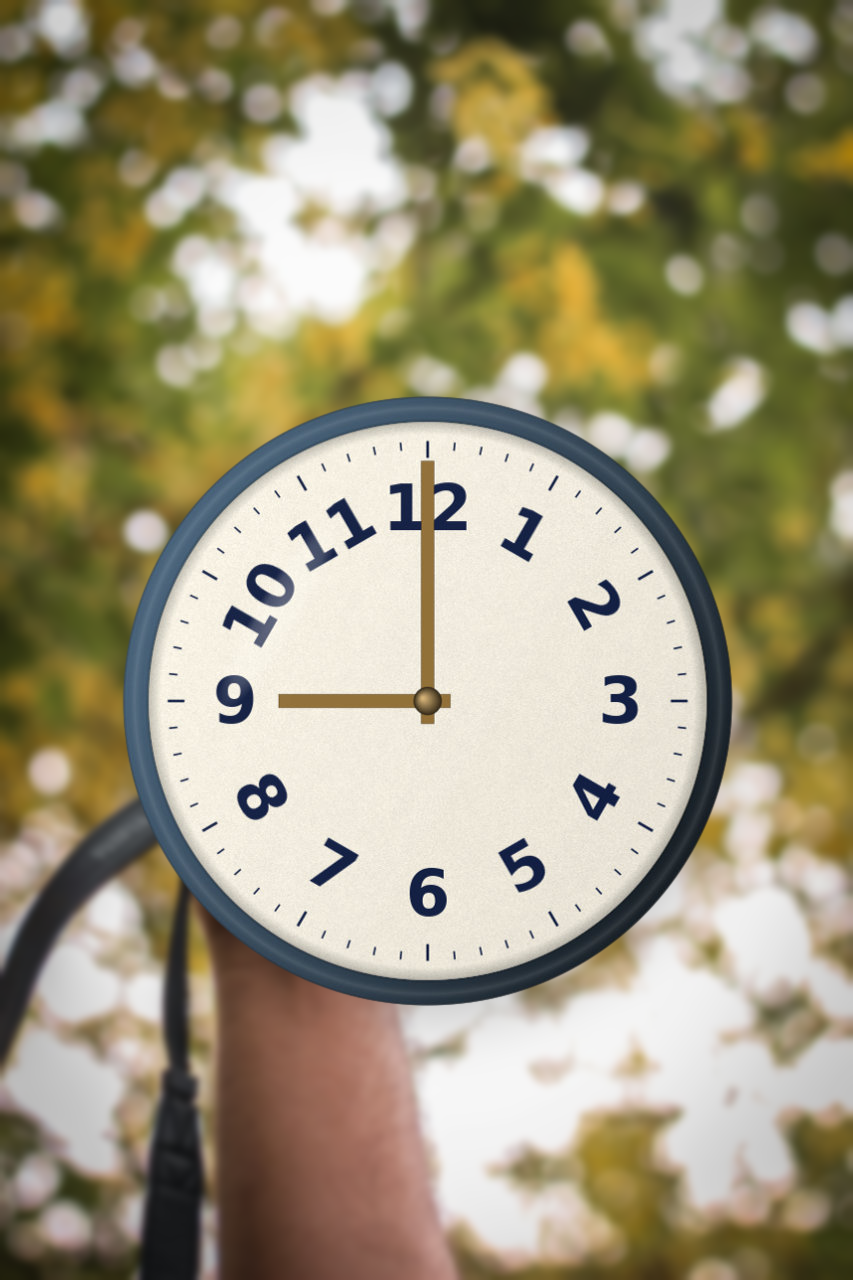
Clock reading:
9.00
